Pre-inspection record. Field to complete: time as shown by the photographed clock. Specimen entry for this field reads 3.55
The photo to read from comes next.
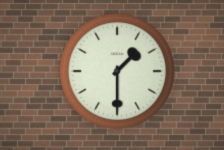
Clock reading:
1.30
